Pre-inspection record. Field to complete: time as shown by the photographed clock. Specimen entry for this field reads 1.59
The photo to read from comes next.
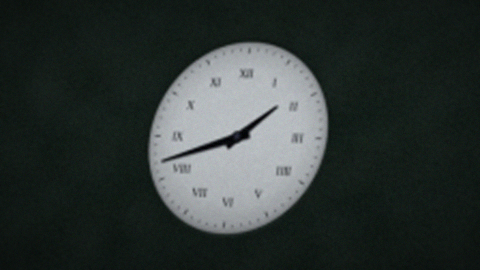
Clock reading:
1.42
